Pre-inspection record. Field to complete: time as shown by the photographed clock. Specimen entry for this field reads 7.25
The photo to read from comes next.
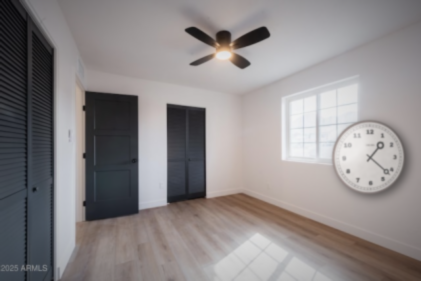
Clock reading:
1.22
